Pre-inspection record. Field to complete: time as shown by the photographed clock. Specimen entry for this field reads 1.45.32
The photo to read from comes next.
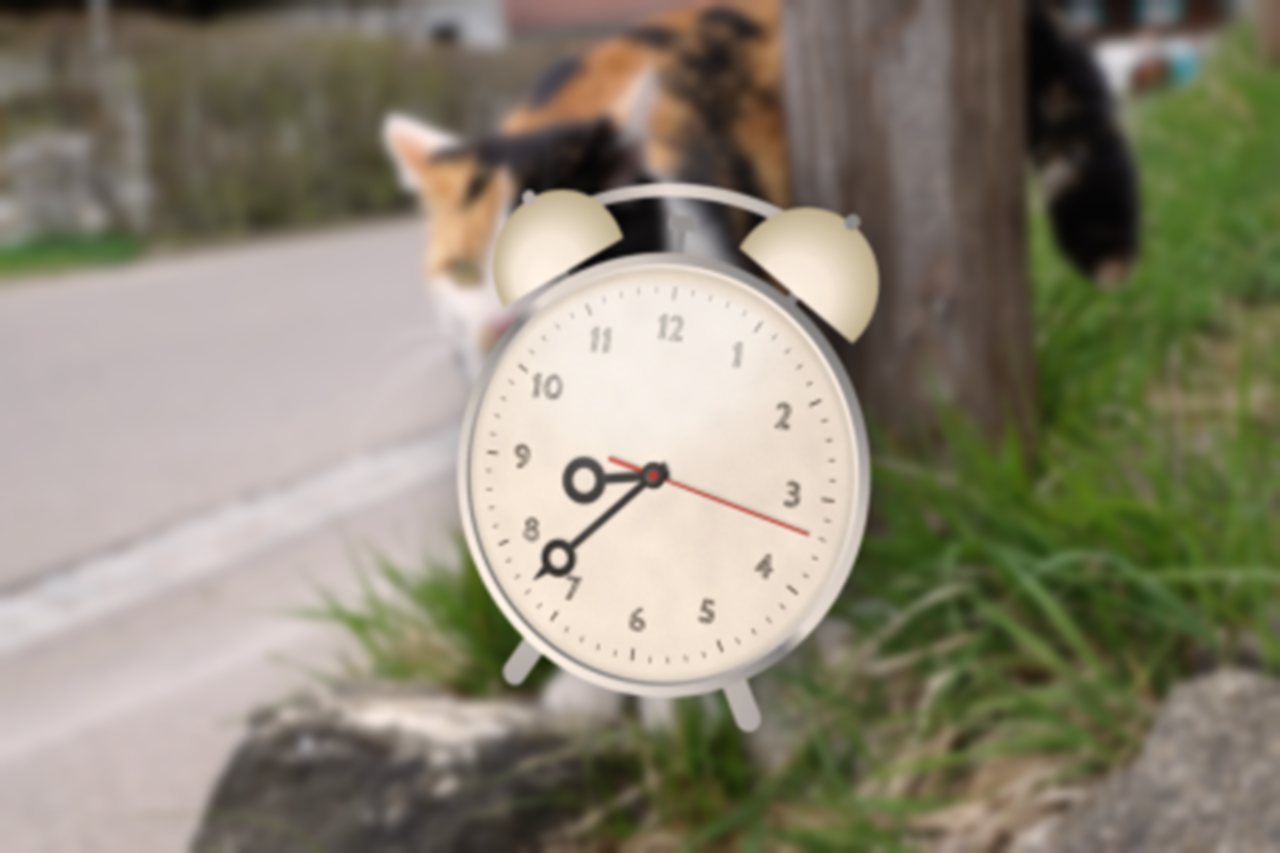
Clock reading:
8.37.17
